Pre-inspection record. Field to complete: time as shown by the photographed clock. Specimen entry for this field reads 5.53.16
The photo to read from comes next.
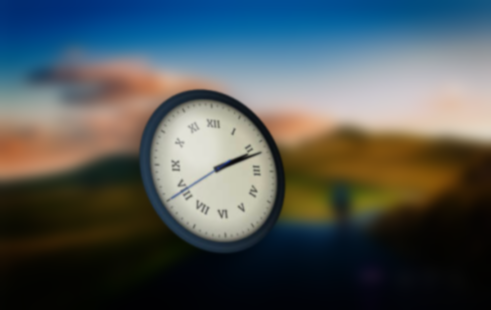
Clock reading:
2.11.40
